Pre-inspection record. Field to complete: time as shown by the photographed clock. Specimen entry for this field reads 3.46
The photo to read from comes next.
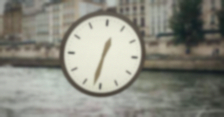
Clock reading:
12.32
